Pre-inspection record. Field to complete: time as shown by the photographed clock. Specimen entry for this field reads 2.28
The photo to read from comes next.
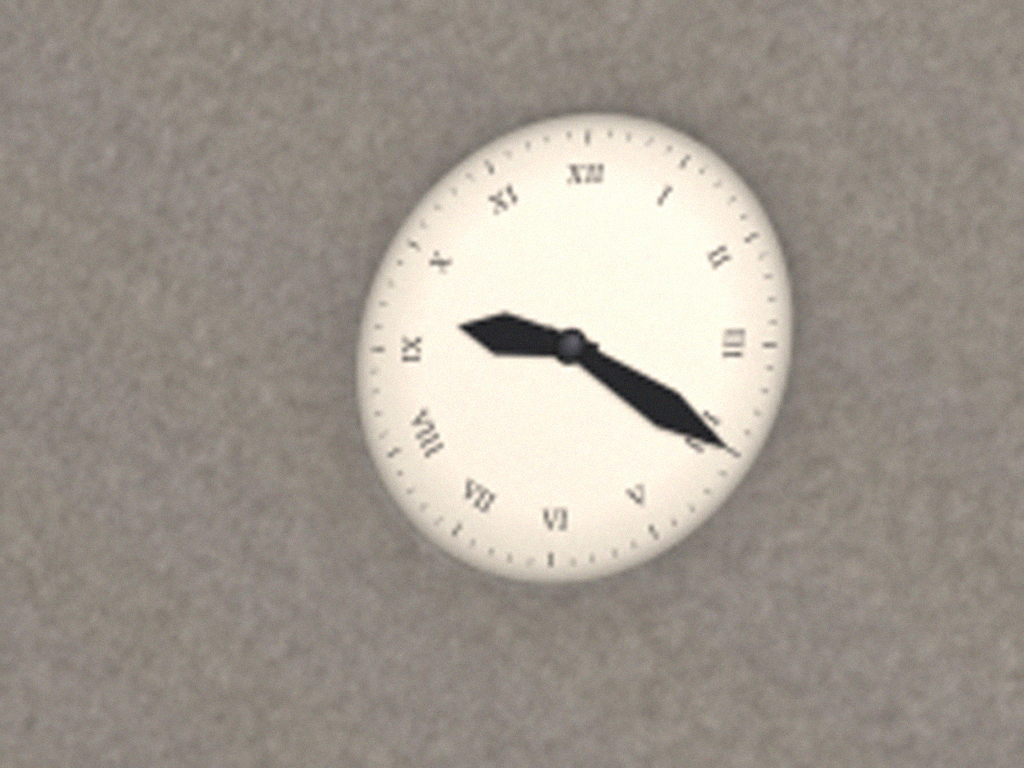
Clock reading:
9.20
